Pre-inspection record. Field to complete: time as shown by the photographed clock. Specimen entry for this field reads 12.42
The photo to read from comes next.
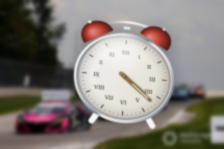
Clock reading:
4.22
